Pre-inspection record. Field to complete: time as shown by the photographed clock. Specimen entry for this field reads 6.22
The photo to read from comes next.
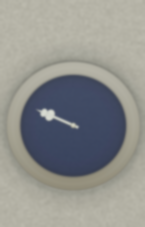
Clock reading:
9.49
